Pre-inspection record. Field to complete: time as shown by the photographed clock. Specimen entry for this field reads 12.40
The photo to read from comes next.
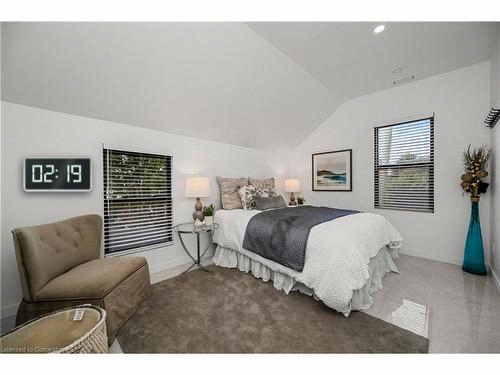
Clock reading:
2.19
